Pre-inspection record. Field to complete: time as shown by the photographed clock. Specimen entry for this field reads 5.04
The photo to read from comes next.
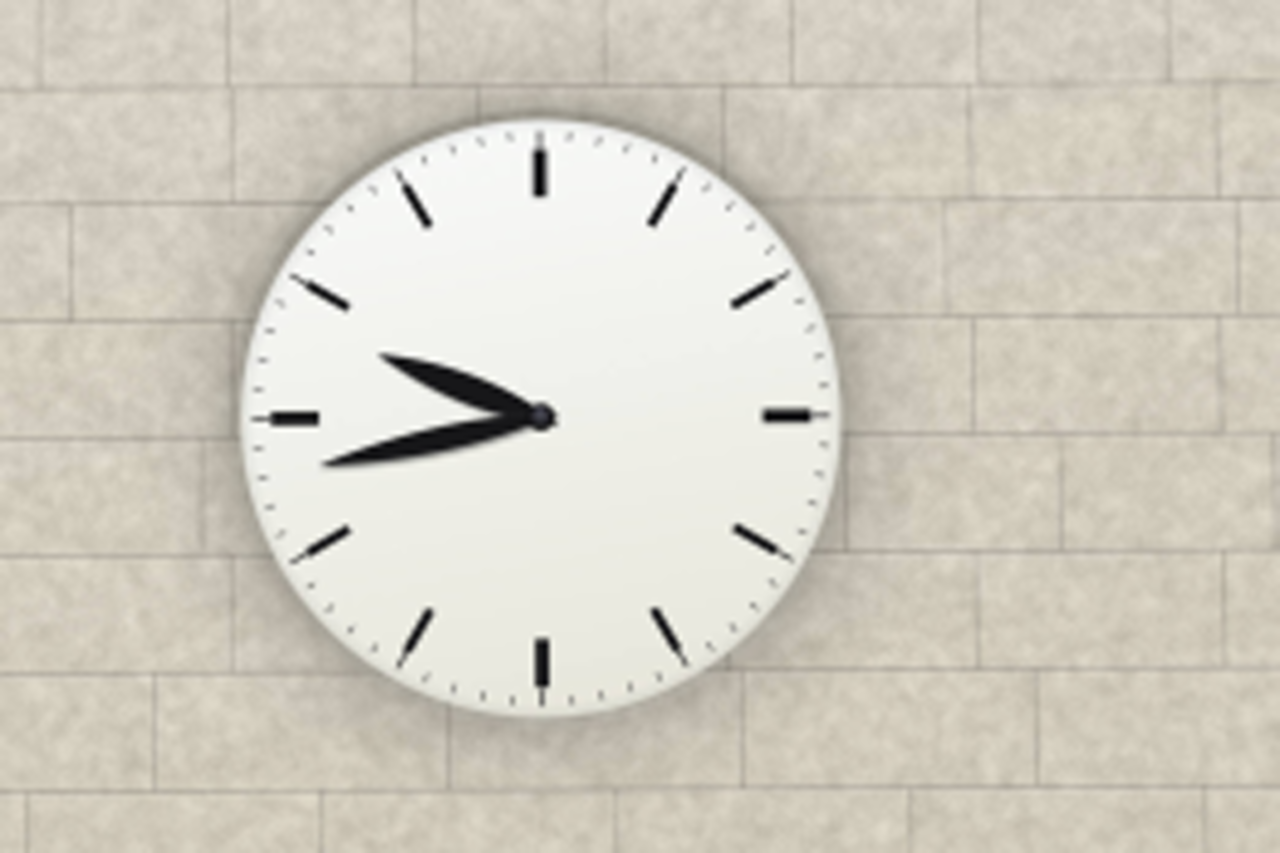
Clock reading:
9.43
